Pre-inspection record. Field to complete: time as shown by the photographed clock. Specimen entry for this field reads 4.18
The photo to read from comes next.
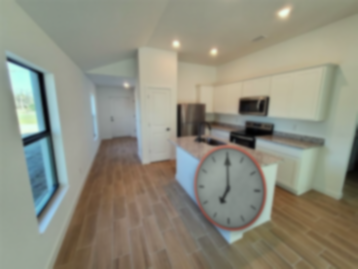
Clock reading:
7.00
